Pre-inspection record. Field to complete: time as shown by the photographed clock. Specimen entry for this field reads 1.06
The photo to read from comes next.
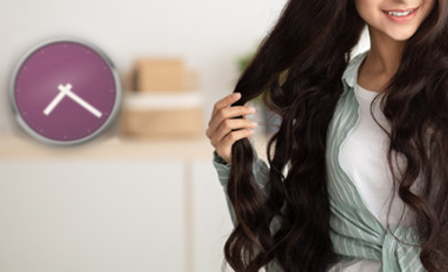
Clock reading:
7.21
